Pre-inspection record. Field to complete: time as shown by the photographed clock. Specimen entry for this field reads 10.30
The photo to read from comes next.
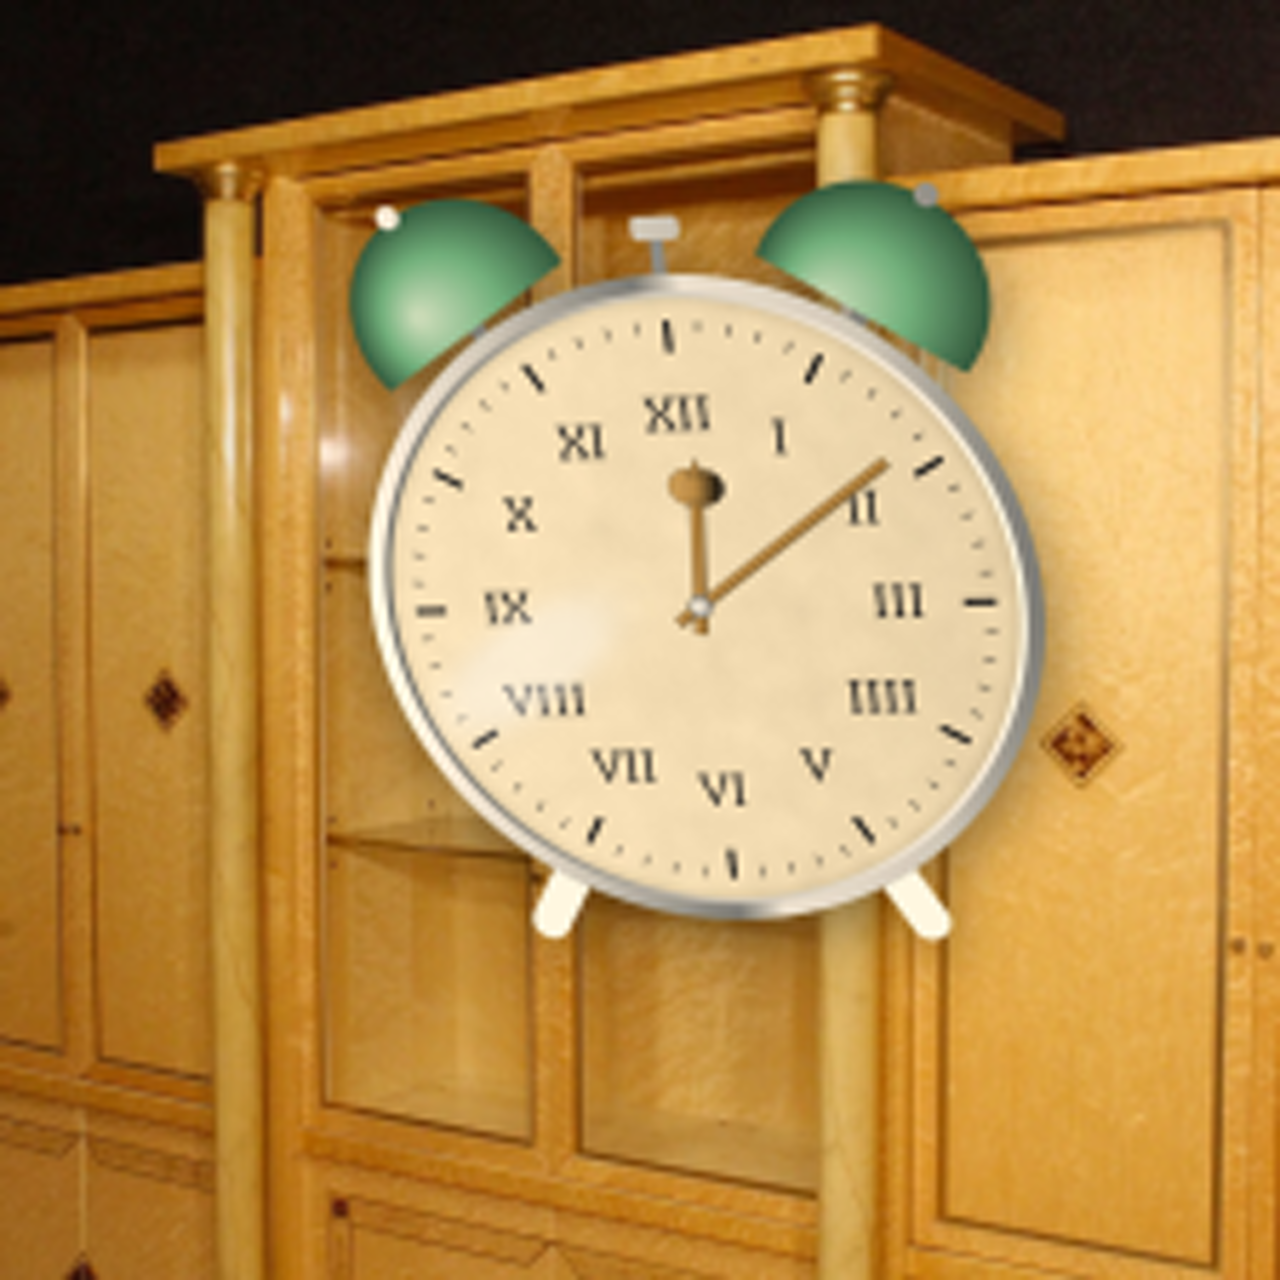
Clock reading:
12.09
